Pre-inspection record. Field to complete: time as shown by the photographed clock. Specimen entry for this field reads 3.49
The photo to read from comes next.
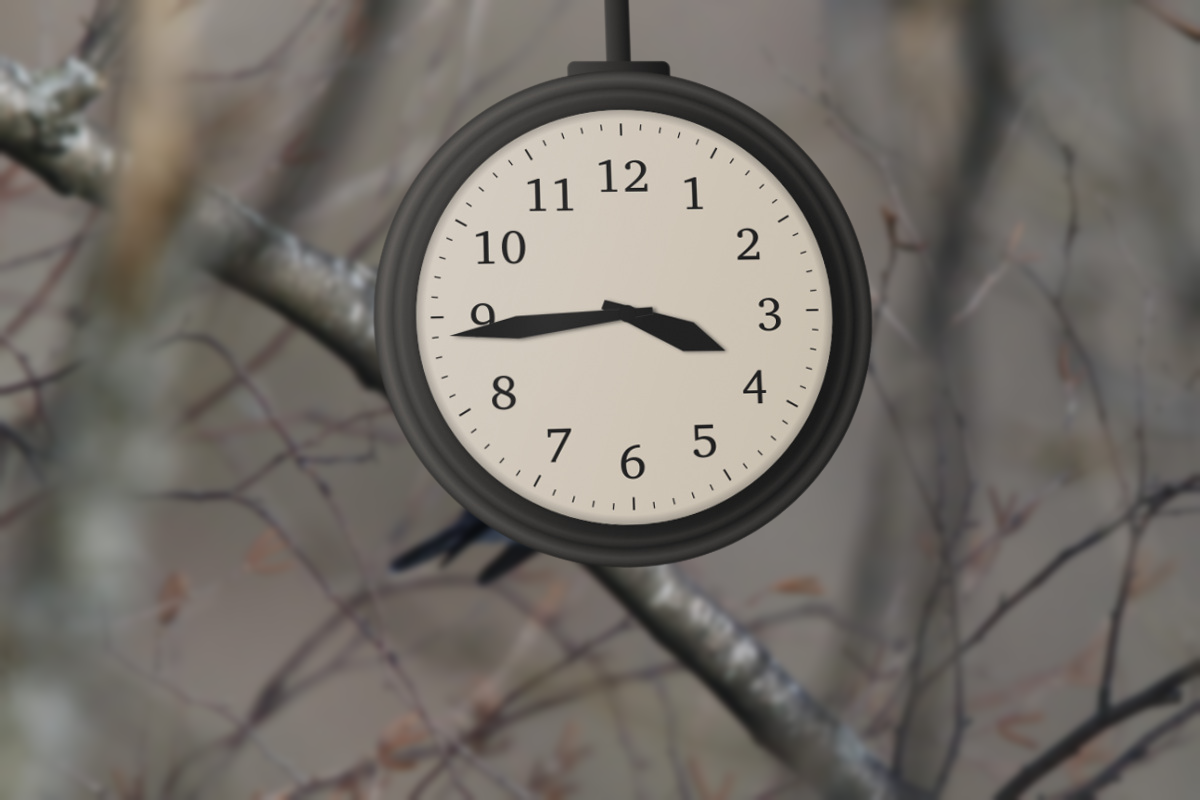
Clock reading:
3.44
